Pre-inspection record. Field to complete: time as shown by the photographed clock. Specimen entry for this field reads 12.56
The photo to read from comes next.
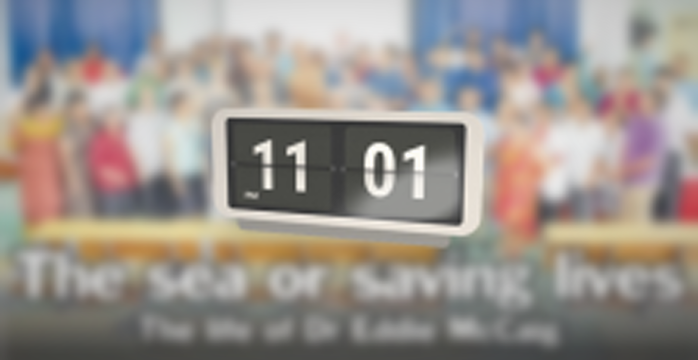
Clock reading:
11.01
